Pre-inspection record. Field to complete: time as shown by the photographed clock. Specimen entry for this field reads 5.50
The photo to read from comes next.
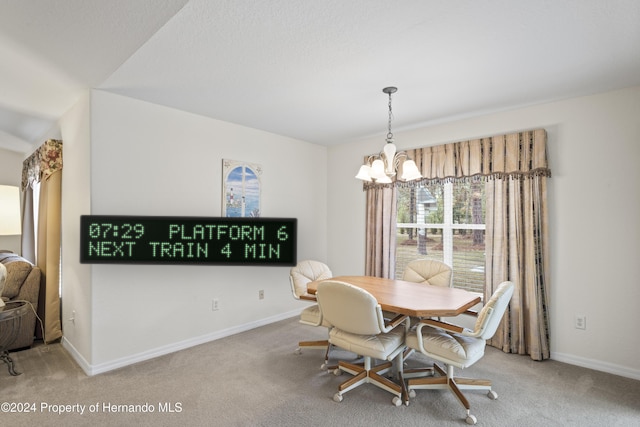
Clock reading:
7.29
